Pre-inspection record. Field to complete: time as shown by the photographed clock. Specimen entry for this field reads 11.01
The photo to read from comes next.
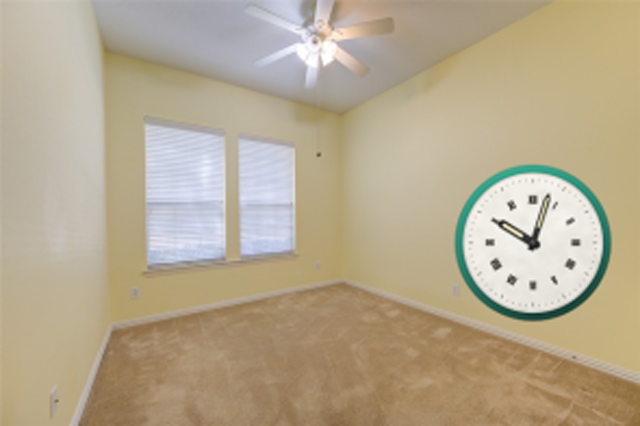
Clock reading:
10.03
